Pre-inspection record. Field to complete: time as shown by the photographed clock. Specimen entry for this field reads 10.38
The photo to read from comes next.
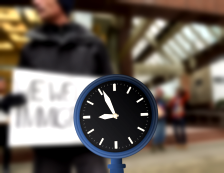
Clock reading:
8.56
